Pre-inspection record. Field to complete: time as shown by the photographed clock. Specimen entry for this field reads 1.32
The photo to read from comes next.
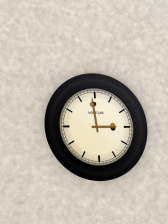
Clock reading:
2.59
